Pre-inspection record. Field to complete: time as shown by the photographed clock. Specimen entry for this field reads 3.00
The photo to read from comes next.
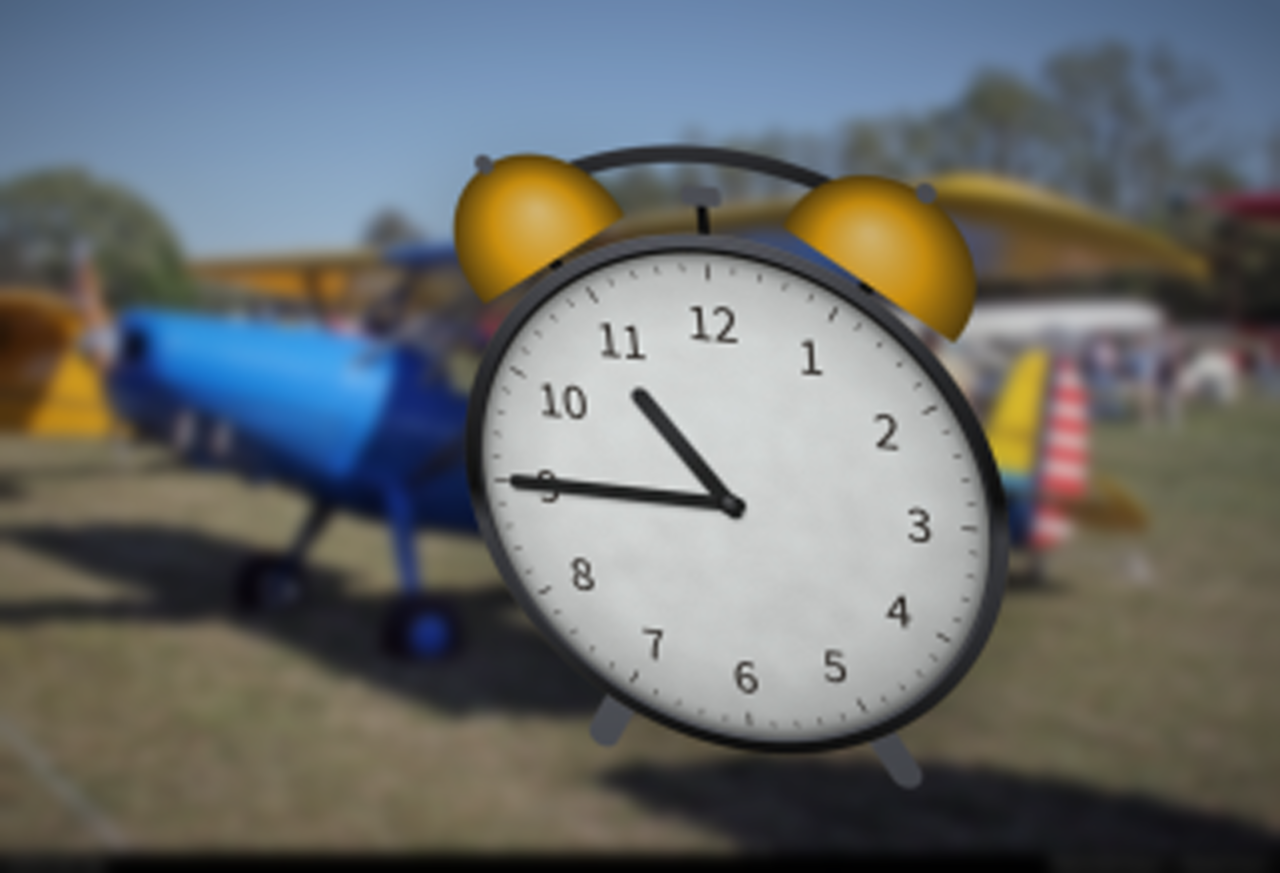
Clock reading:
10.45
